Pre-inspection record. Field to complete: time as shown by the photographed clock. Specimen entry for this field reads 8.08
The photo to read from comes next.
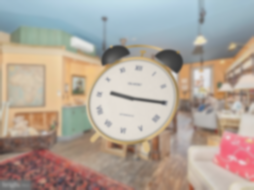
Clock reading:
9.15
